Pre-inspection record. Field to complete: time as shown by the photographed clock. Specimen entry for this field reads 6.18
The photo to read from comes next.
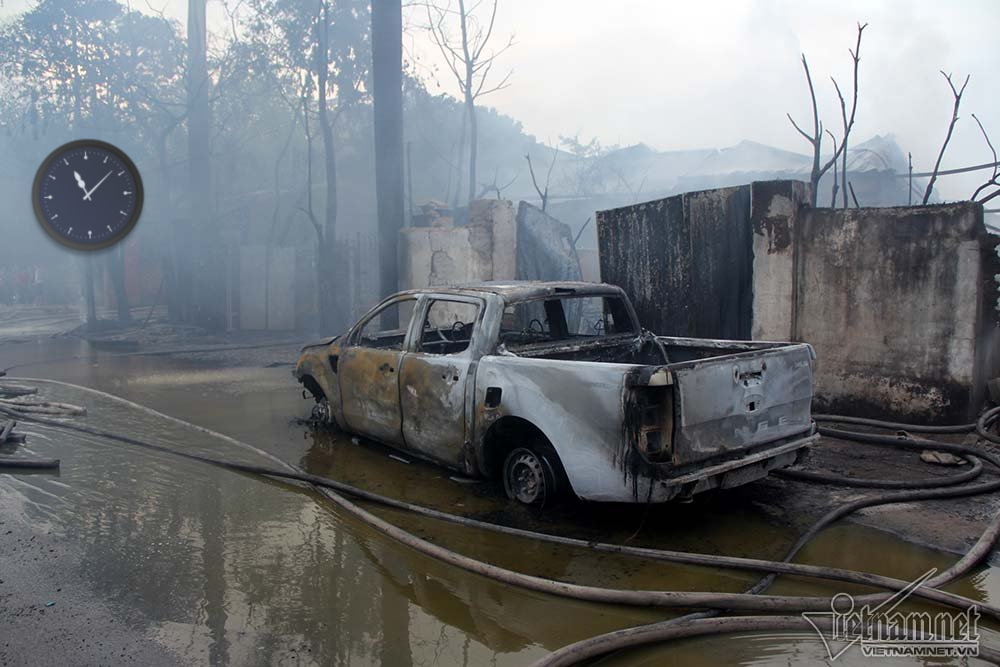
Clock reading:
11.08
